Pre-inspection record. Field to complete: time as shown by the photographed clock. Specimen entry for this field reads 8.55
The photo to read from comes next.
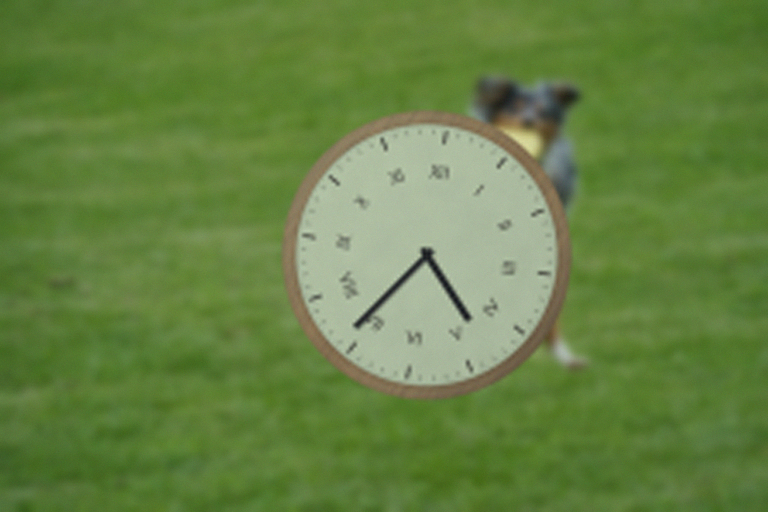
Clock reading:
4.36
